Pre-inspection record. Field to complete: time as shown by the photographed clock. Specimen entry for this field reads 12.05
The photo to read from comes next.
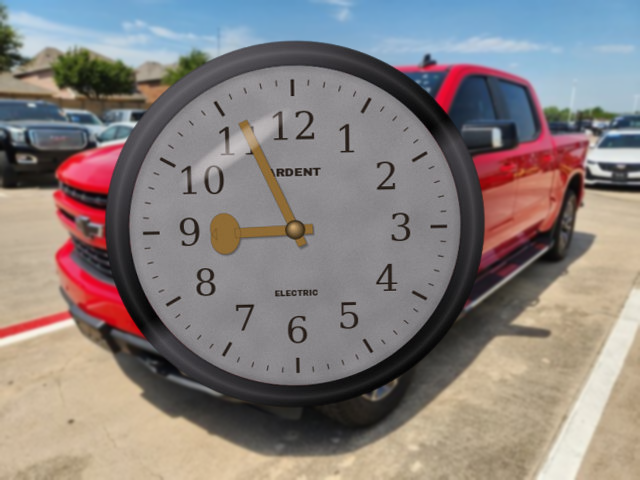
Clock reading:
8.56
